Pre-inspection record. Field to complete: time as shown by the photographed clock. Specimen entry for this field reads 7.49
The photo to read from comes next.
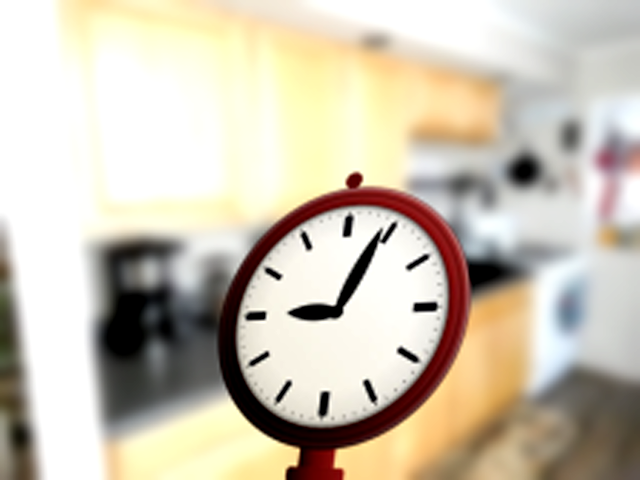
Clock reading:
9.04
